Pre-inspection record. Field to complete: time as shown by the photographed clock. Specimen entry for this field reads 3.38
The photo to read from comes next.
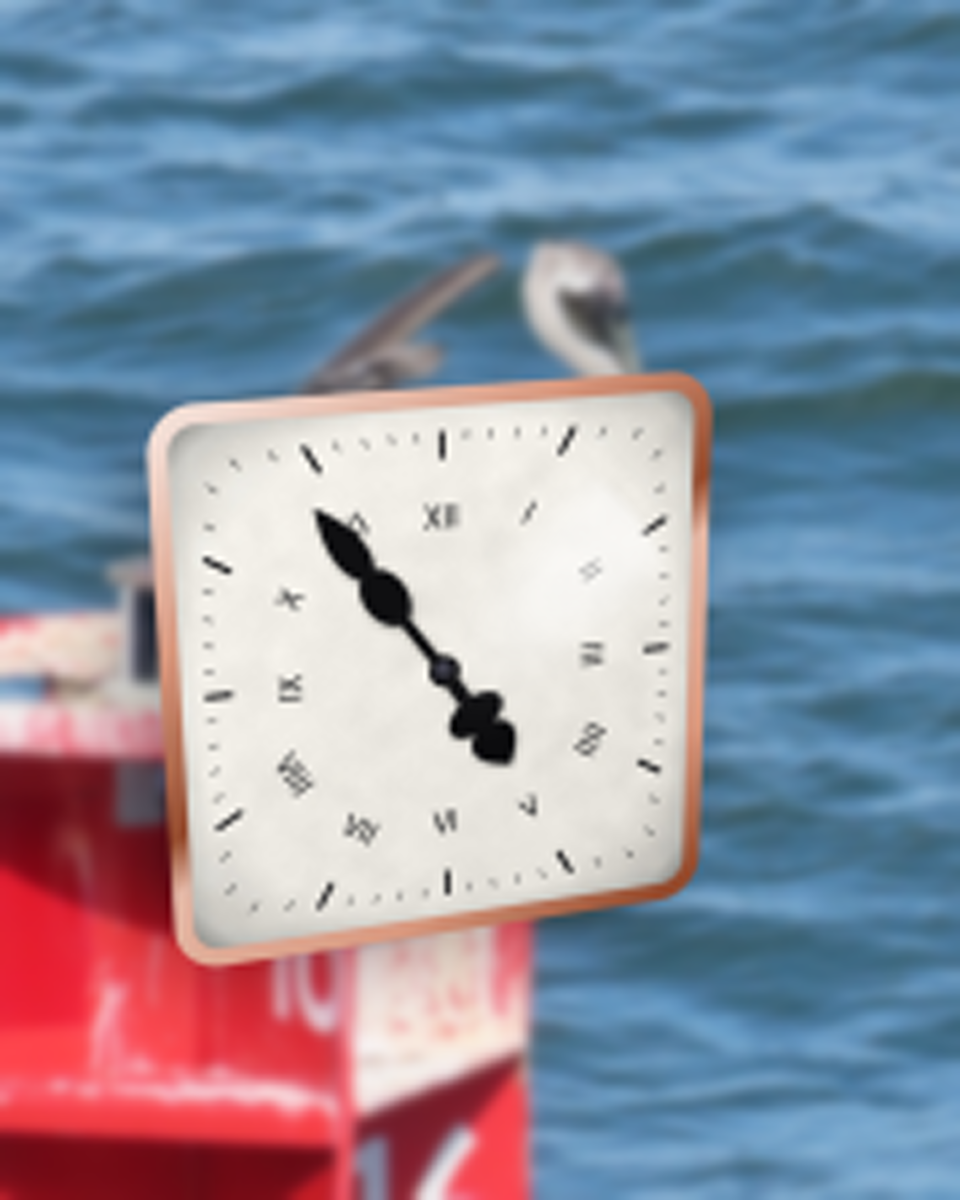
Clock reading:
4.54
